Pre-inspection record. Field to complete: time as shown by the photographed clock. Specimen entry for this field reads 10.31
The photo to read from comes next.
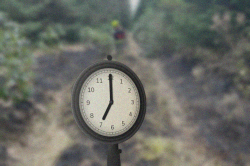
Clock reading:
7.00
